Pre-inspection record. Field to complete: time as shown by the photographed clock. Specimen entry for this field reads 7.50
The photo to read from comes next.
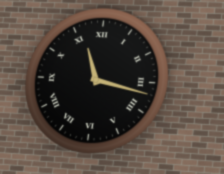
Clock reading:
11.17
